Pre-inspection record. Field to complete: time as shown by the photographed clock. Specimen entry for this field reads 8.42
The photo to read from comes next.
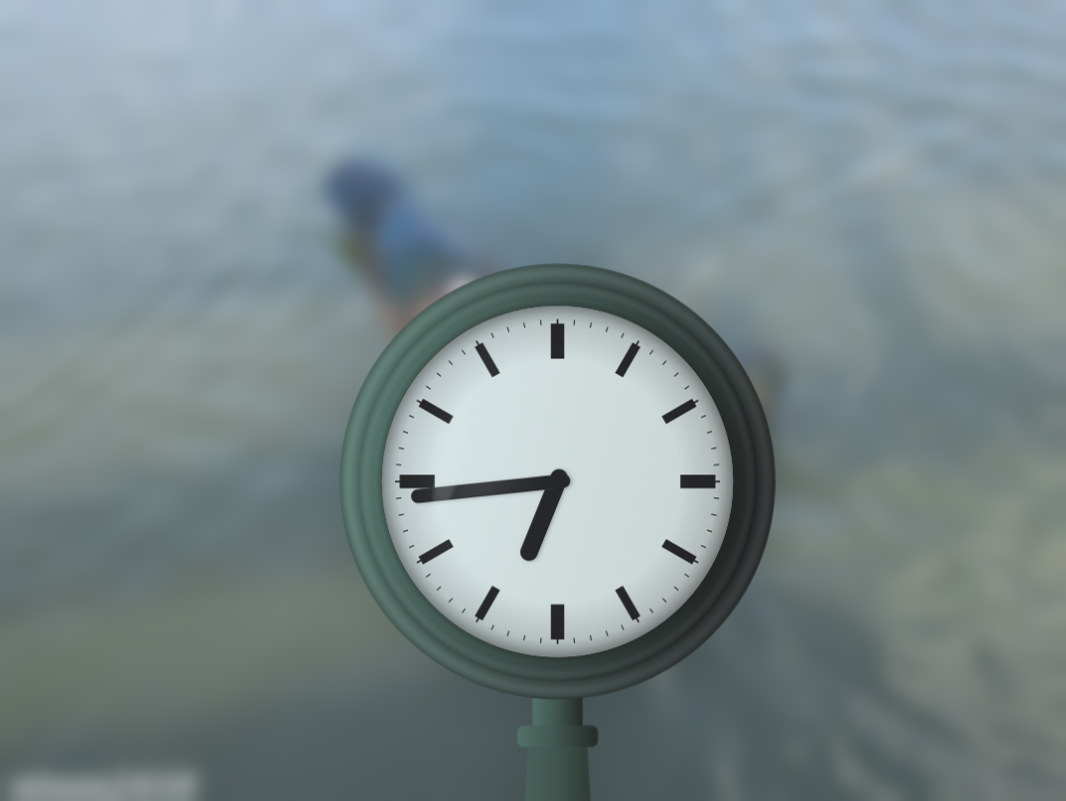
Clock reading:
6.44
